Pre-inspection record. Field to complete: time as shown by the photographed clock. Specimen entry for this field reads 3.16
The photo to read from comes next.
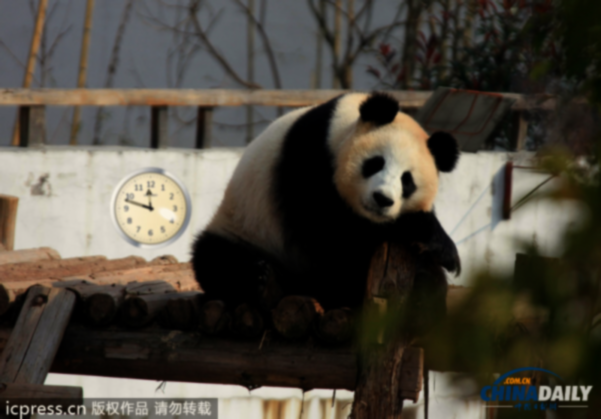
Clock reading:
11.48
